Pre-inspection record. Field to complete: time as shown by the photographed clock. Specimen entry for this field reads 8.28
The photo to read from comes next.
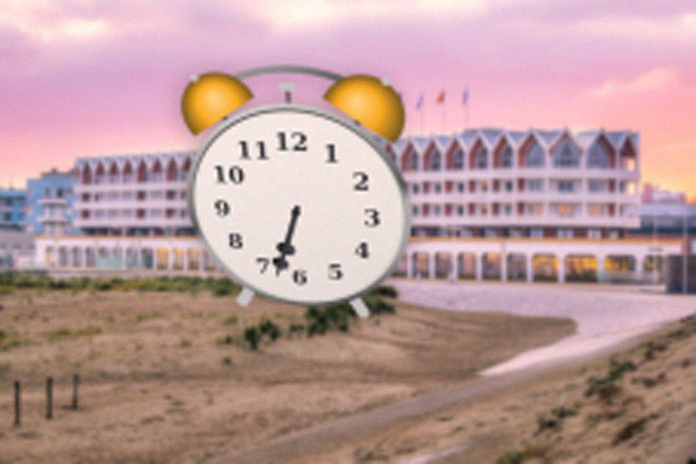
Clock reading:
6.33
